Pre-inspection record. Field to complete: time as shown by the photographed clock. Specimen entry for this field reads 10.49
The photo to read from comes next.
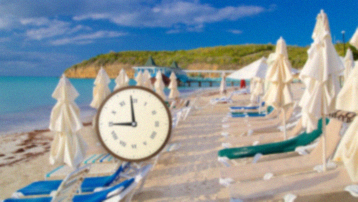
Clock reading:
8.59
